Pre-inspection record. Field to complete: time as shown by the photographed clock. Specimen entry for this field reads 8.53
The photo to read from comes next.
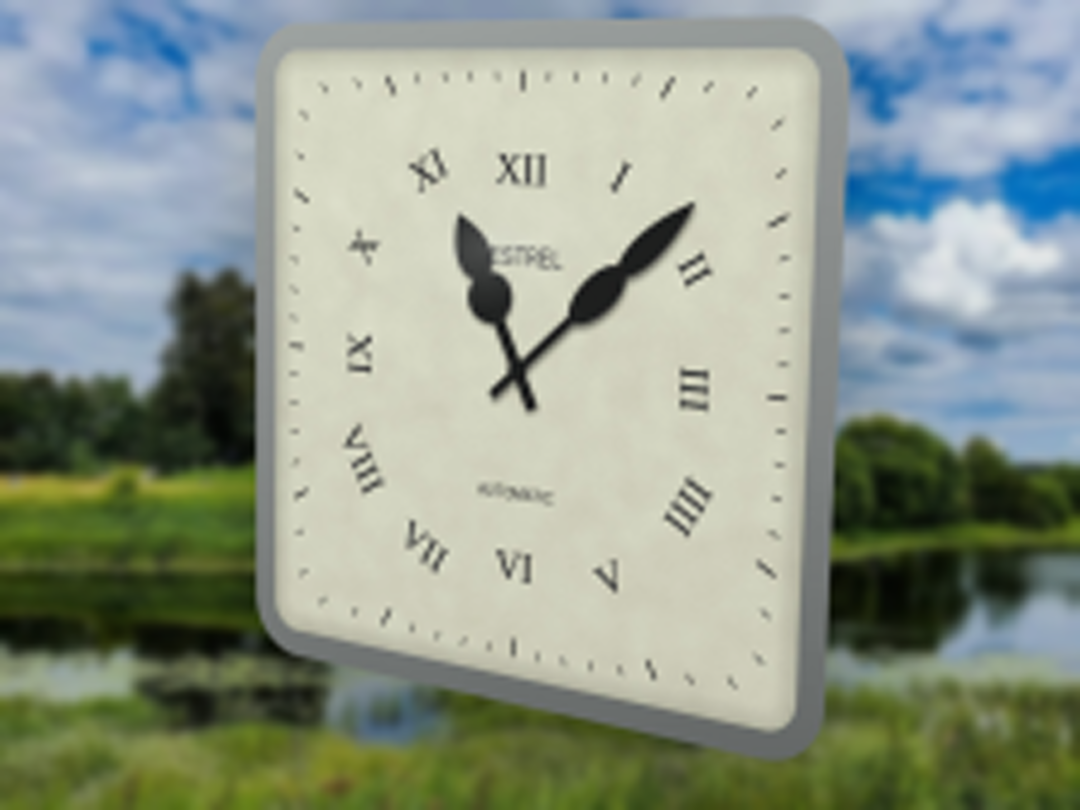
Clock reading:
11.08
